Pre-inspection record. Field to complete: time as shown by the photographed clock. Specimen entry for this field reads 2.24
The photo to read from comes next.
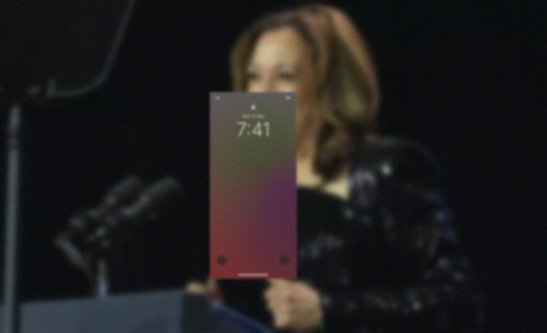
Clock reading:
7.41
